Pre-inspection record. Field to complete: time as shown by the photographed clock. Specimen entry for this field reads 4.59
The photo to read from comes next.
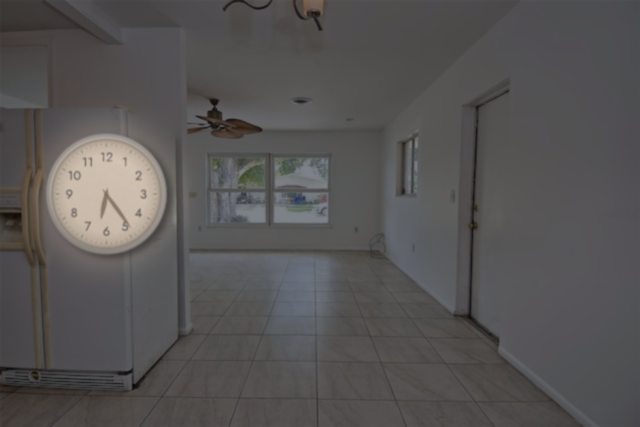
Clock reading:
6.24
